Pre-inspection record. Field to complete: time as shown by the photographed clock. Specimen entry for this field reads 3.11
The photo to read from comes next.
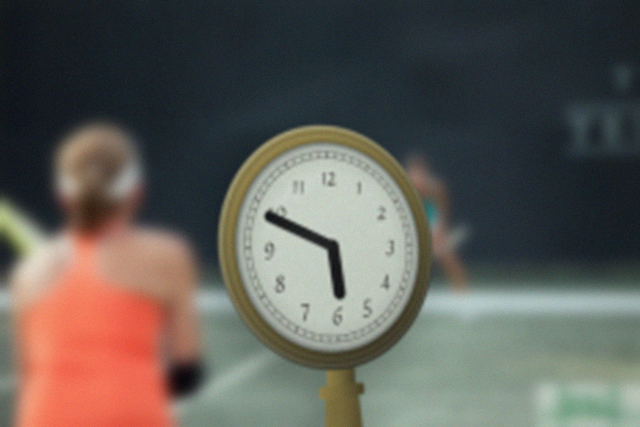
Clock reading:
5.49
